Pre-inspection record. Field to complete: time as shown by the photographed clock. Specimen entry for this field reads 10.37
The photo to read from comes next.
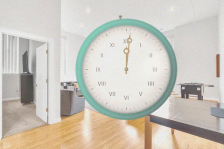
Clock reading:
12.01
